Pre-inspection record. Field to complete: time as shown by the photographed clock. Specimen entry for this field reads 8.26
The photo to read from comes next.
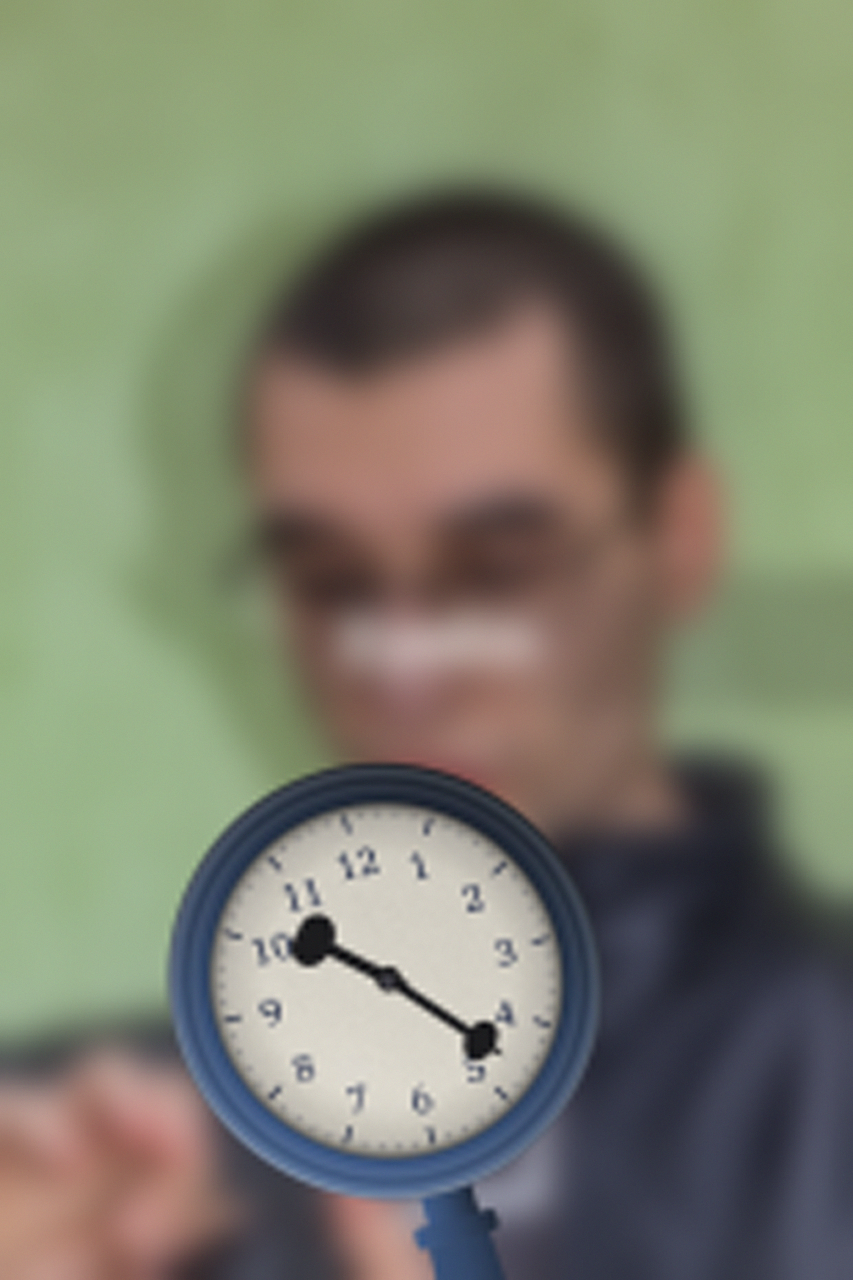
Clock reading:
10.23
